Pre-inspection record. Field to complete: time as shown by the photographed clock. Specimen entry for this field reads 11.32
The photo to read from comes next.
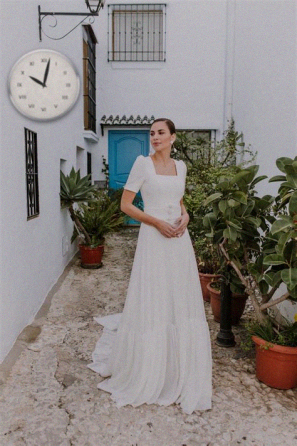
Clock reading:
10.02
